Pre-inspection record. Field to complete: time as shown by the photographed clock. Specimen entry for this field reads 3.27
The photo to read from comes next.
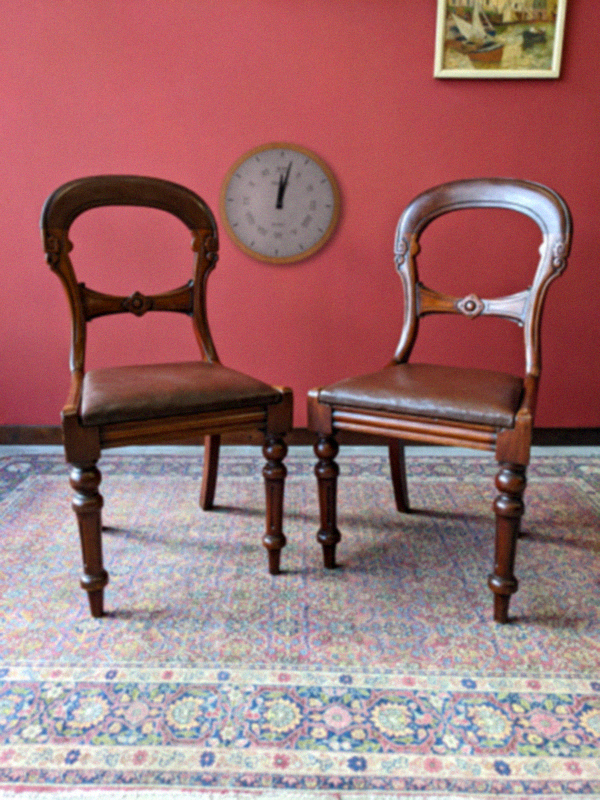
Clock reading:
12.02
